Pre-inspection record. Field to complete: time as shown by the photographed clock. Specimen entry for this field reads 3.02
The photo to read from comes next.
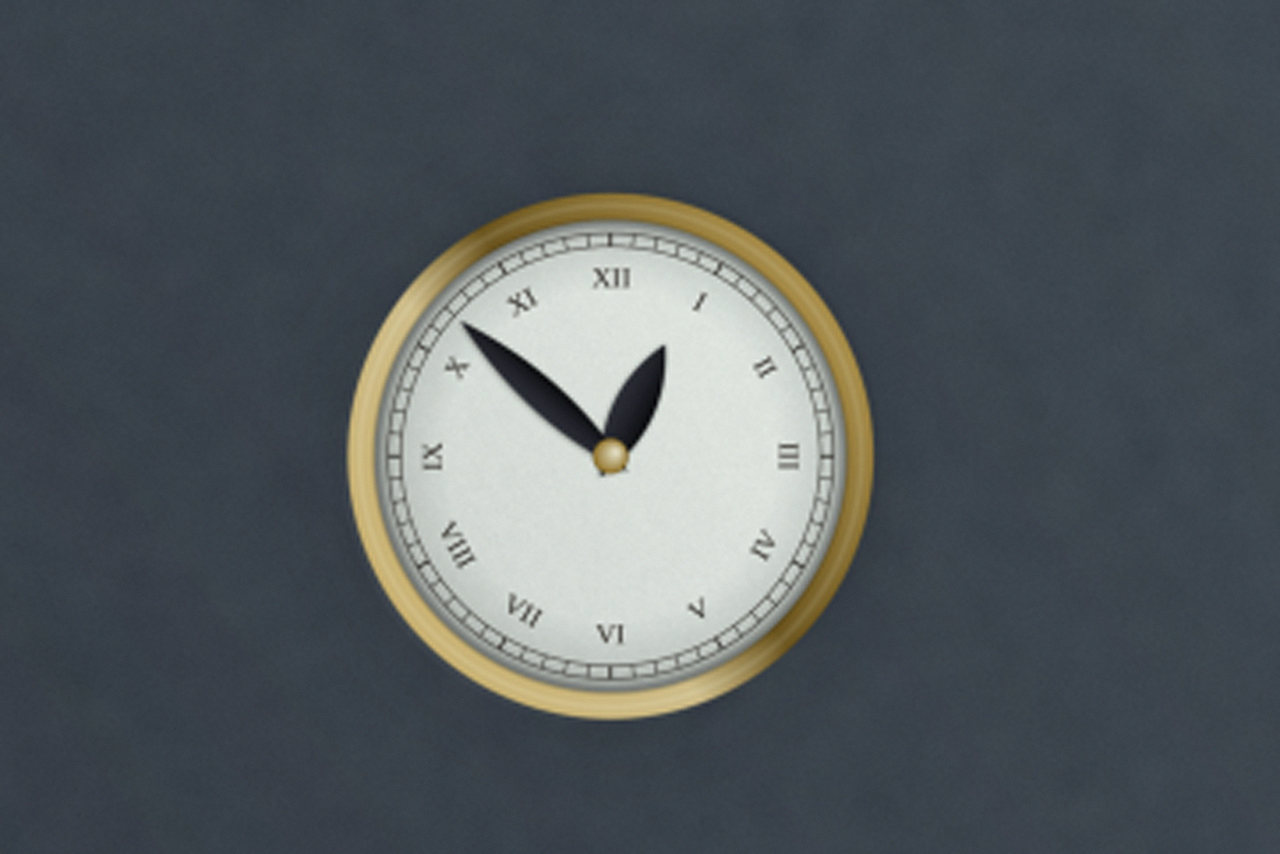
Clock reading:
12.52
